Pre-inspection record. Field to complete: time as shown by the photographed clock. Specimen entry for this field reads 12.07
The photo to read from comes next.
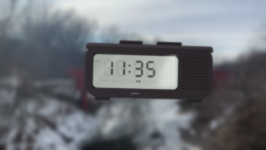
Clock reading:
11.35
